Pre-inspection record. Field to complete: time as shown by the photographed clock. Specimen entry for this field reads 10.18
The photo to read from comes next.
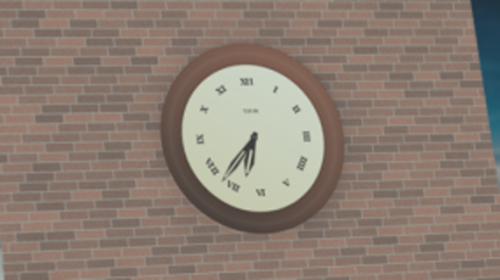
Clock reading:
6.37
